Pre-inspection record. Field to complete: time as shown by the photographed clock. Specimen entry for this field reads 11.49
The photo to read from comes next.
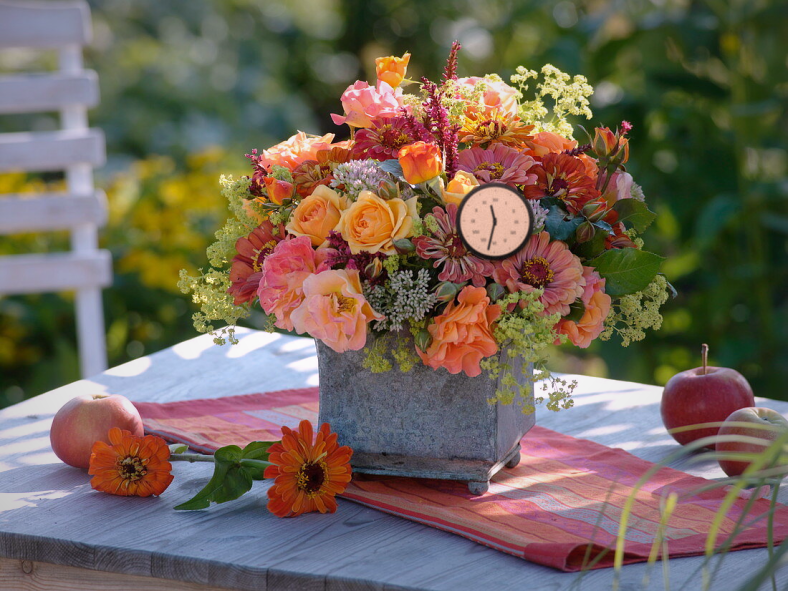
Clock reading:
11.32
